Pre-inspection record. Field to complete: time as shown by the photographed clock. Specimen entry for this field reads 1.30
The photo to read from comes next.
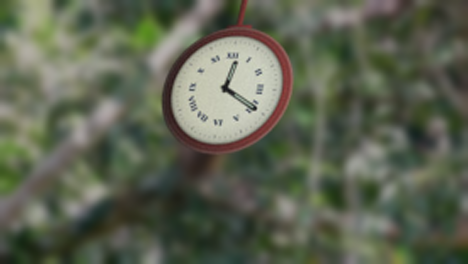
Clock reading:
12.20
